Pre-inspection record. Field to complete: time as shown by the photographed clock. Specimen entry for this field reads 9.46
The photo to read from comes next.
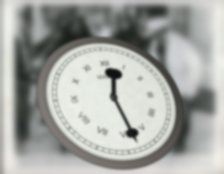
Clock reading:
12.28
